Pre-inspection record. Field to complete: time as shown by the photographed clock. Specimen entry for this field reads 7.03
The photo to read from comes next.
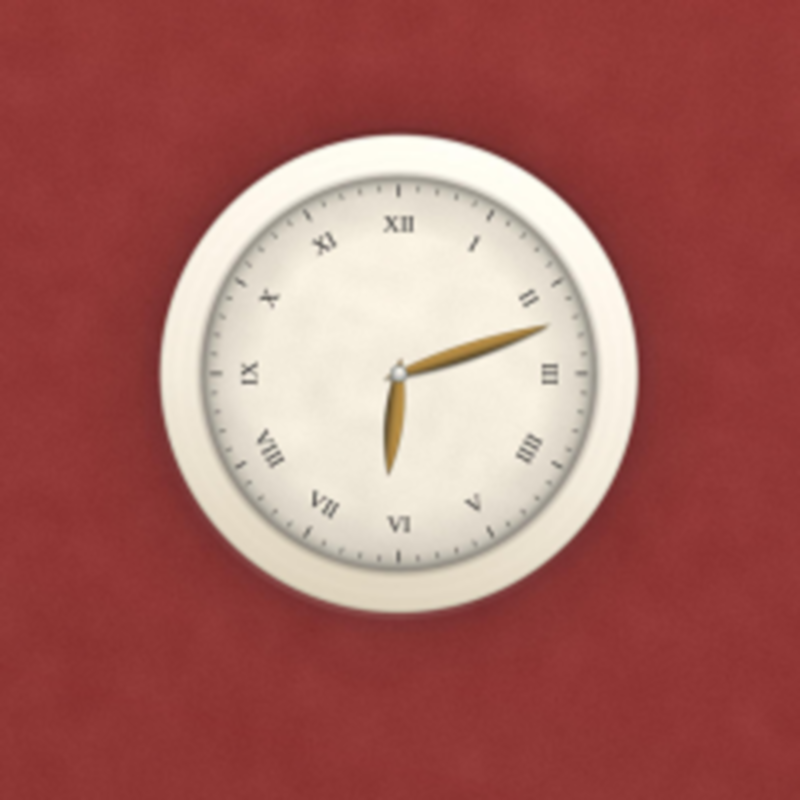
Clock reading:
6.12
